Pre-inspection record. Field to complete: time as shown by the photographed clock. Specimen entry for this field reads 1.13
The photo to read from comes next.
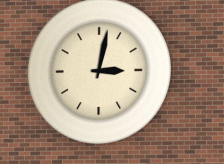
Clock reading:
3.02
